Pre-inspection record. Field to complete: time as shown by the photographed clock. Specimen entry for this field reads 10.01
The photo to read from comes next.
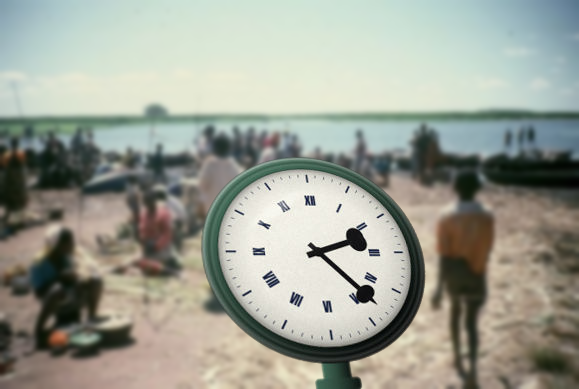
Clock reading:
2.23
